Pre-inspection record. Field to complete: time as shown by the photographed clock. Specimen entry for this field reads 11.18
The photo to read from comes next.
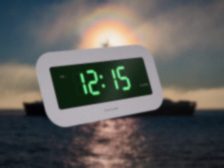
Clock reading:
12.15
